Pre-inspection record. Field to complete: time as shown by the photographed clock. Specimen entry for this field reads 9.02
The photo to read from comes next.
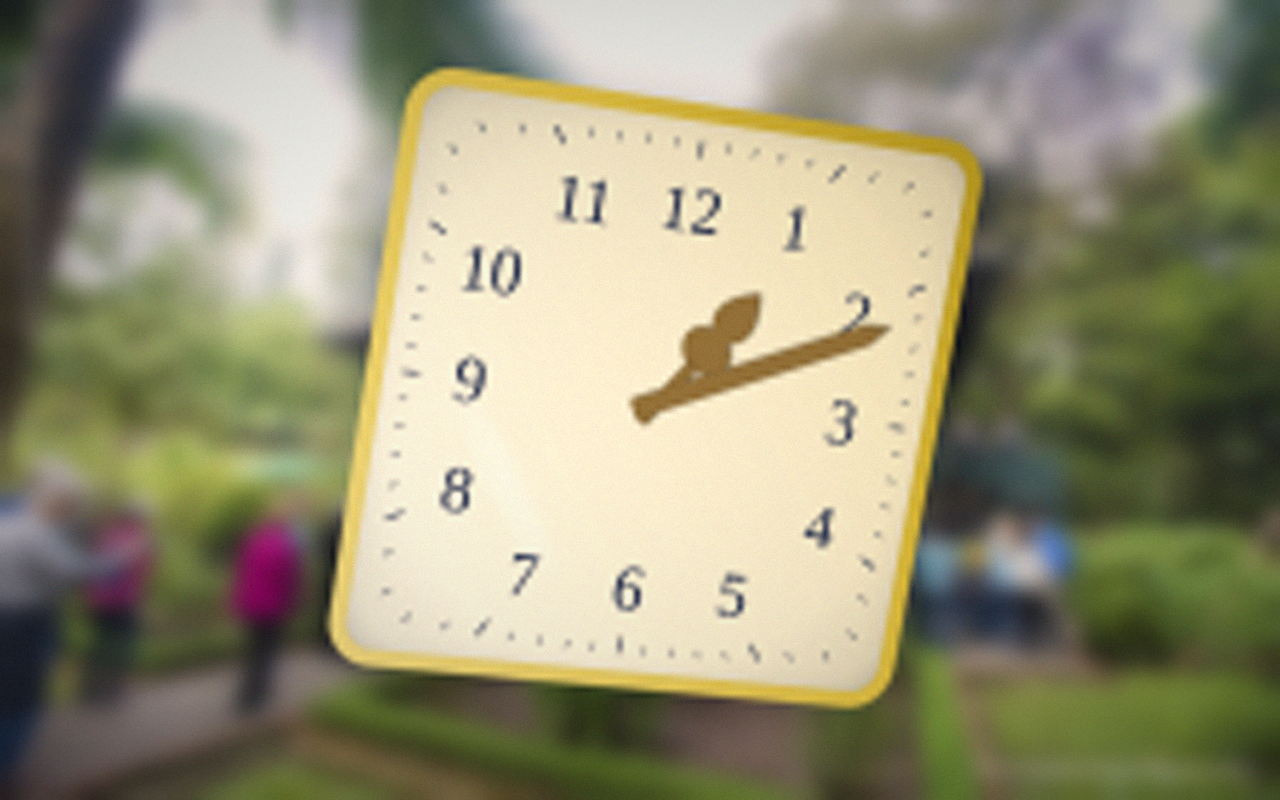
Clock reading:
1.11
